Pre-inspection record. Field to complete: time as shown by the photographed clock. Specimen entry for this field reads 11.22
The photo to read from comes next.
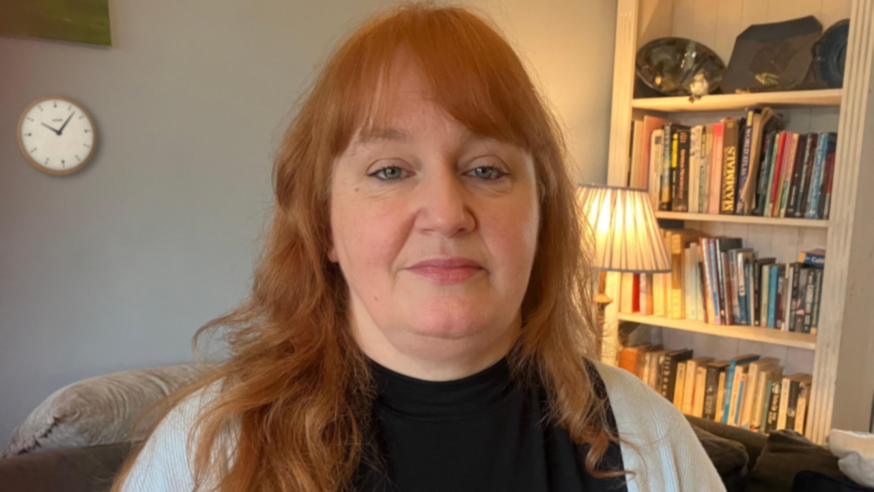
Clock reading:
10.07
